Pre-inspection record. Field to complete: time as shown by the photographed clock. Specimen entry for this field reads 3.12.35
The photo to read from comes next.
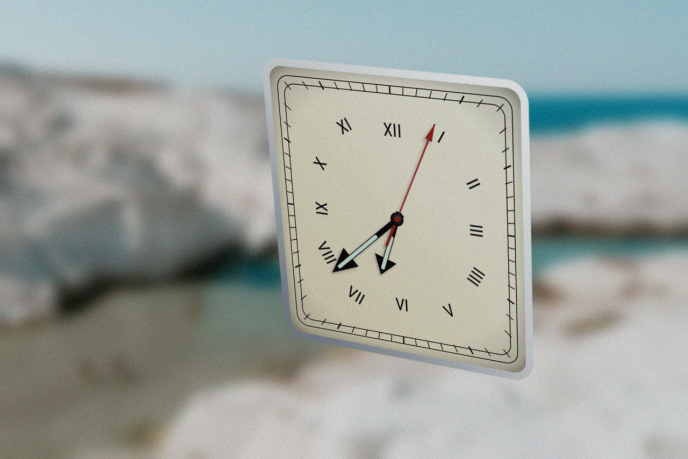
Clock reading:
6.38.04
